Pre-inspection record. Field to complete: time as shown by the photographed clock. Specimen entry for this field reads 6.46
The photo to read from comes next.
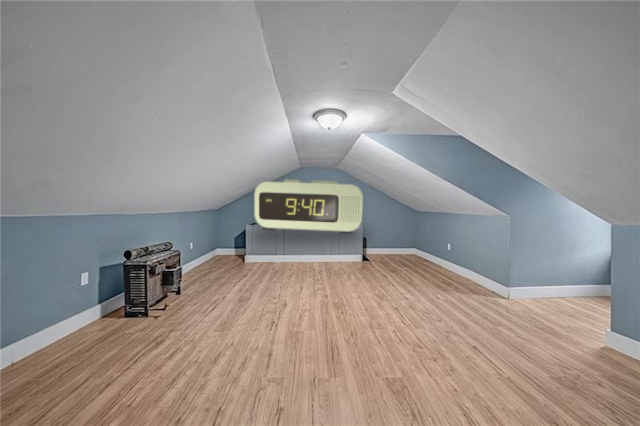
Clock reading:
9.40
